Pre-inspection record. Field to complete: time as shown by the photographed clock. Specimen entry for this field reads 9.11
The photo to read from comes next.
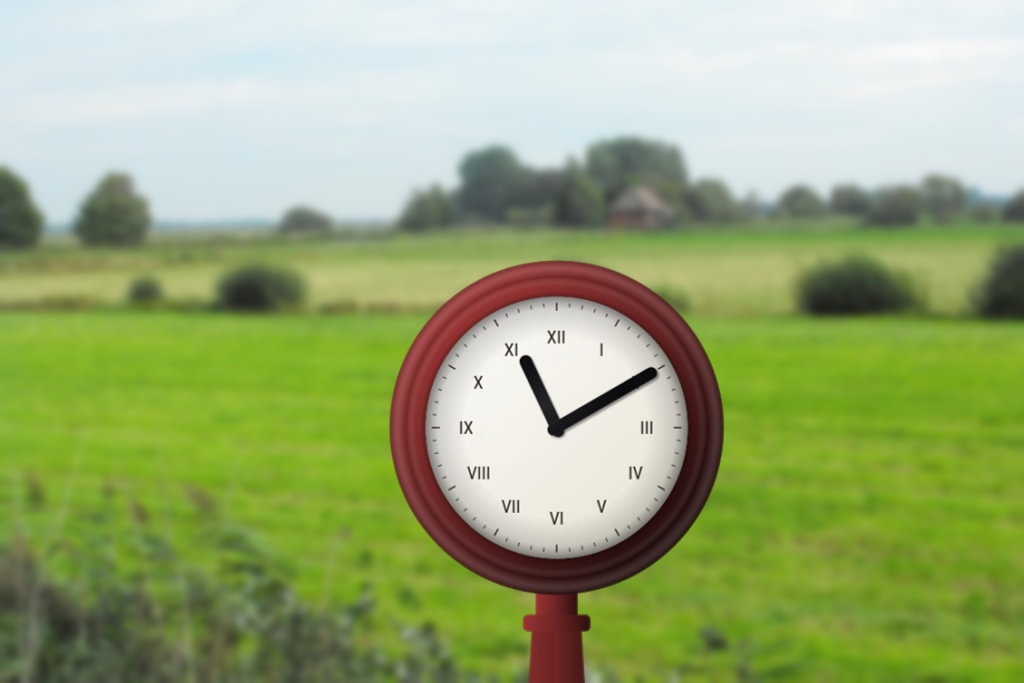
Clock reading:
11.10
